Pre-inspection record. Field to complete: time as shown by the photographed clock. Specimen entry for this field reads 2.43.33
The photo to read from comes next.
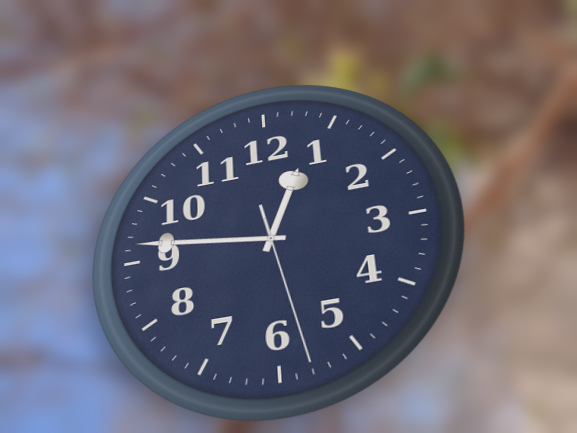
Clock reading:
12.46.28
